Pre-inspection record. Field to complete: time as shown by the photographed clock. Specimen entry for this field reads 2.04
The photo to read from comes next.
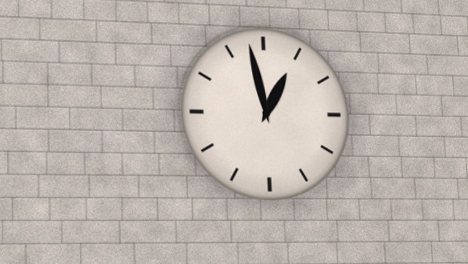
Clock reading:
12.58
